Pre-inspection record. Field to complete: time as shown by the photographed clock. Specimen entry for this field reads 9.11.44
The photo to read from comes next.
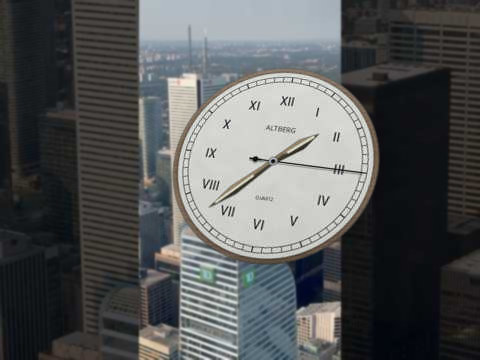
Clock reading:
1.37.15
